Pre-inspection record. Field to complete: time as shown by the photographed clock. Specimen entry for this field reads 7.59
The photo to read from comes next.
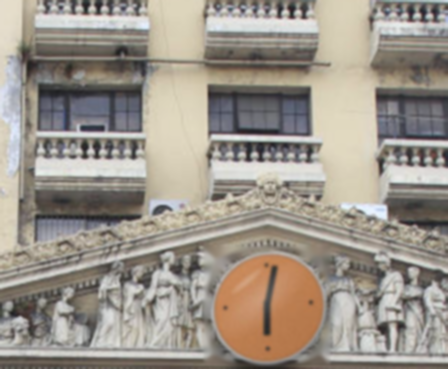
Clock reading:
6.02
